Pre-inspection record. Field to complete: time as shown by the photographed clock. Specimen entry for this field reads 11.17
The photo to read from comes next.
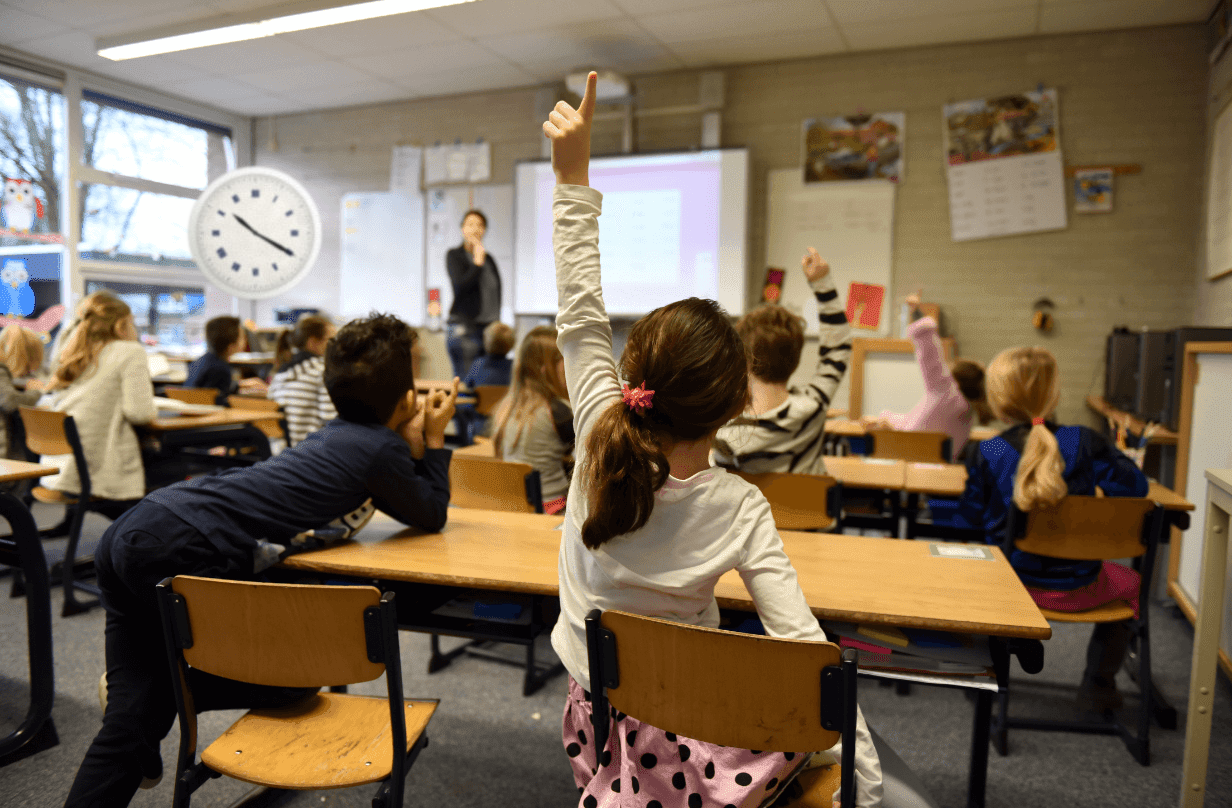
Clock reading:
10.20
